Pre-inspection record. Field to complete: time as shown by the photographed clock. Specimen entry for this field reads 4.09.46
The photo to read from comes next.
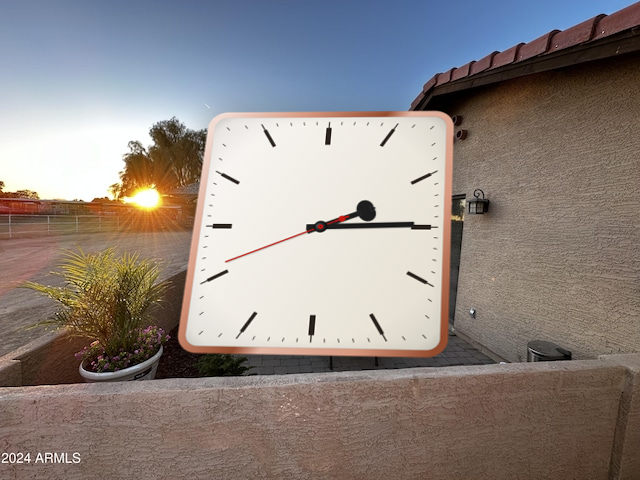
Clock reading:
2.14.41
